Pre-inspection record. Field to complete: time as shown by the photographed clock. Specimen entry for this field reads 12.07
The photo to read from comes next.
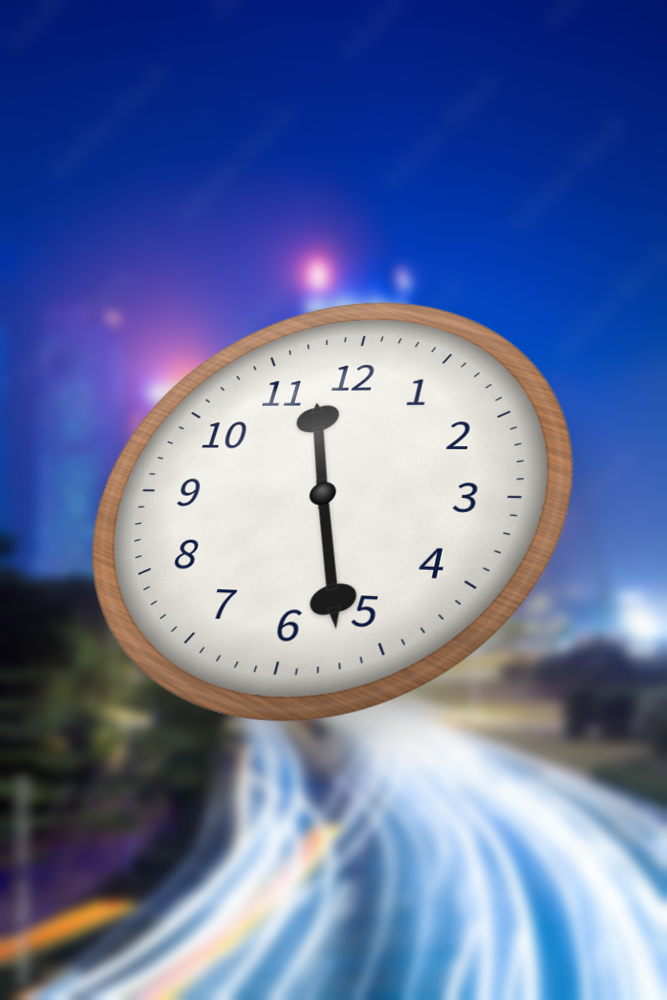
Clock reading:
11.27
